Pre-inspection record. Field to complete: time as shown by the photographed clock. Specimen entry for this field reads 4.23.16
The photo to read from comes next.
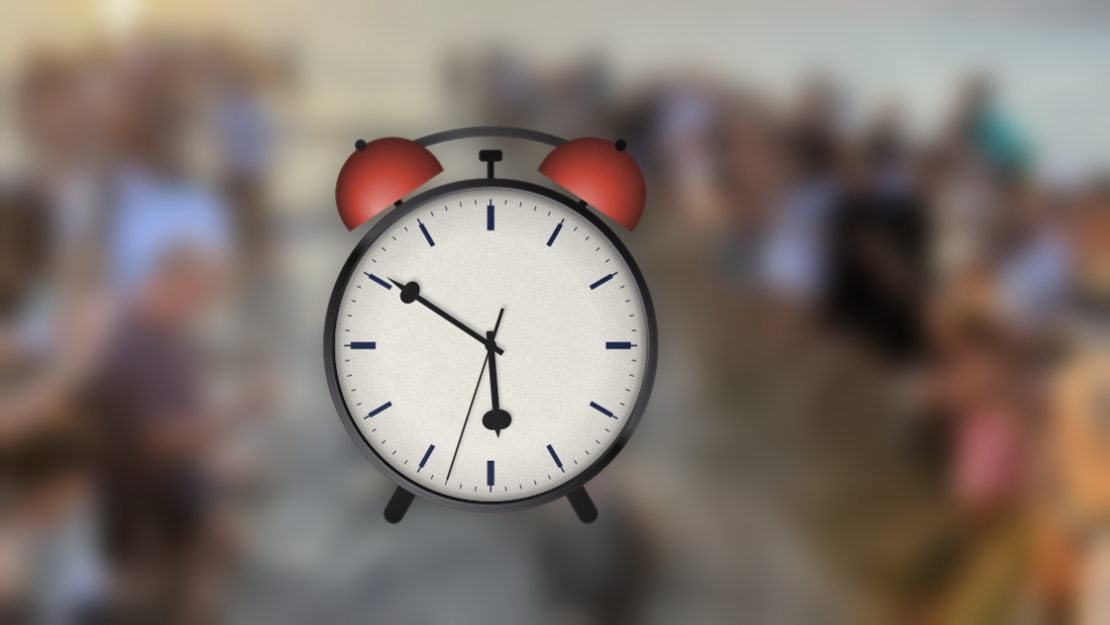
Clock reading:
5.50.33
